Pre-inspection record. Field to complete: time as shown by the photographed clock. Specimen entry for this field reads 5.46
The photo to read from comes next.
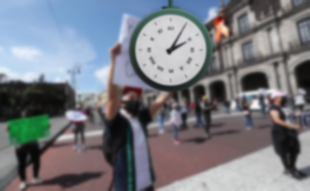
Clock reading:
2.05
